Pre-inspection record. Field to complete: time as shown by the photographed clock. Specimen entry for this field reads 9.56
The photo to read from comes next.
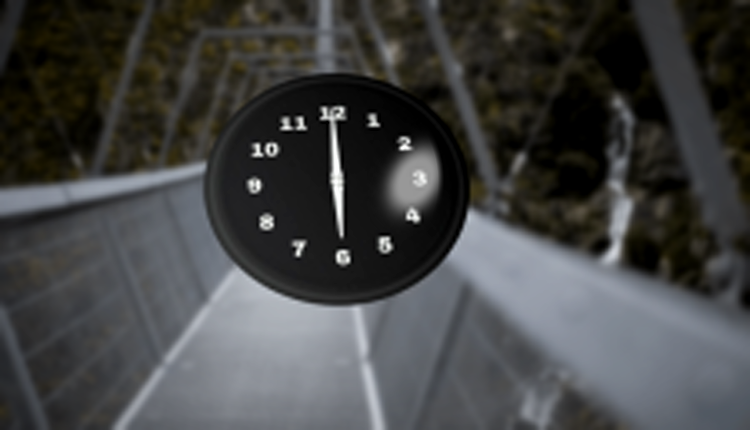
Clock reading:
6.00
